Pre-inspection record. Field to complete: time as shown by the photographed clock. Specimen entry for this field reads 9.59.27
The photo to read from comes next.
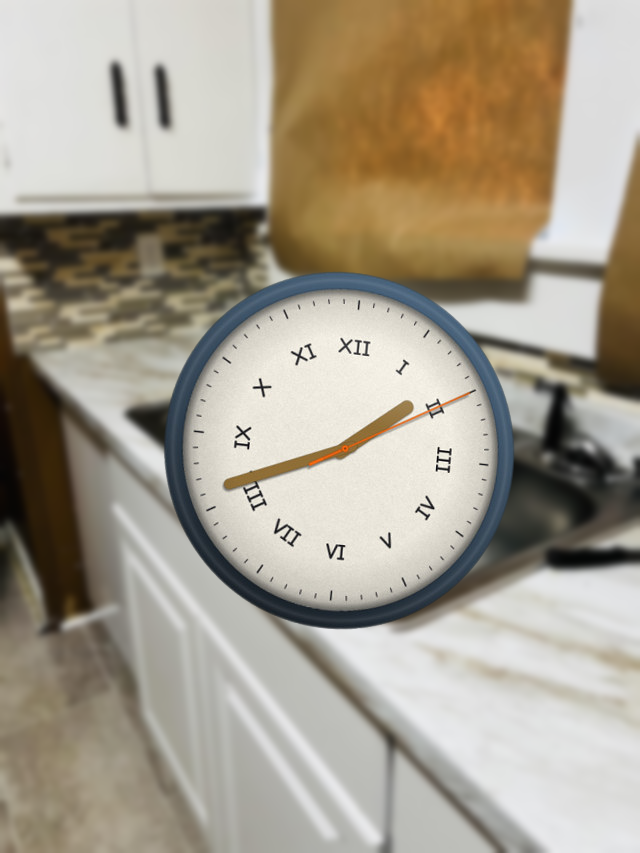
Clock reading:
1.41.10
